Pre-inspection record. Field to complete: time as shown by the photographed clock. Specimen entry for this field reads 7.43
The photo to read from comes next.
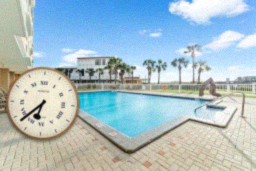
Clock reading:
6.38
